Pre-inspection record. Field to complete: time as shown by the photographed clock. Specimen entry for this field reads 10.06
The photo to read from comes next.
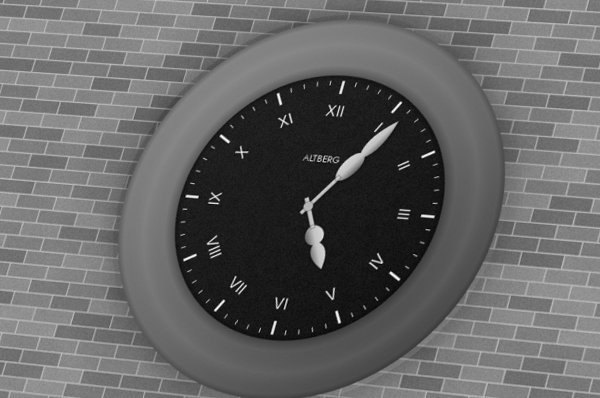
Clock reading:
5.06
